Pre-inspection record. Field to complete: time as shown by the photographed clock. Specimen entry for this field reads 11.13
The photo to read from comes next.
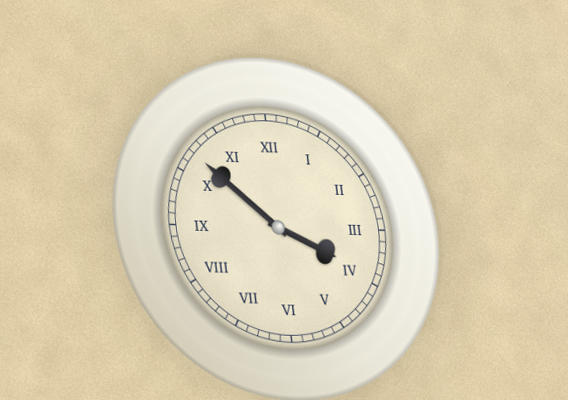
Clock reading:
3.52
